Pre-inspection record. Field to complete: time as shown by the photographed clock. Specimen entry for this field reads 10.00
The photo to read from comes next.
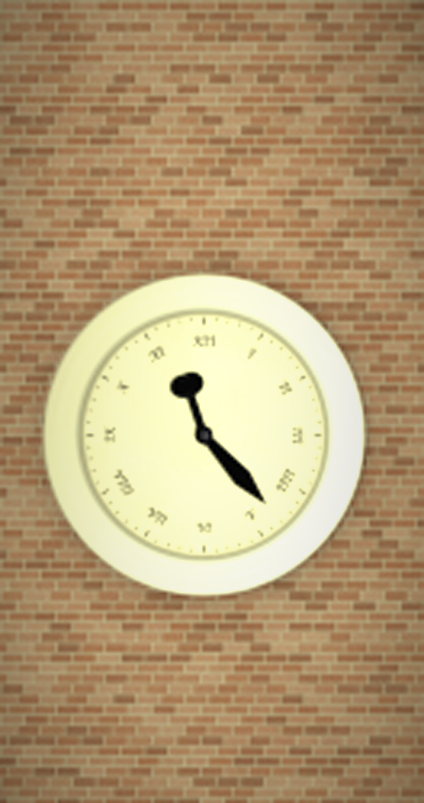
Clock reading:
11.23
